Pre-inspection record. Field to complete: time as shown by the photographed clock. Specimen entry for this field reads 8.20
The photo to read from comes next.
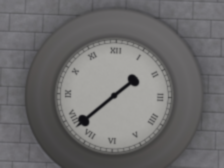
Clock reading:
1.38
